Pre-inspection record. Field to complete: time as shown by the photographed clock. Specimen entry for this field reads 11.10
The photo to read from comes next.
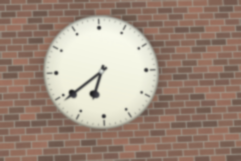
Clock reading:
6.39
